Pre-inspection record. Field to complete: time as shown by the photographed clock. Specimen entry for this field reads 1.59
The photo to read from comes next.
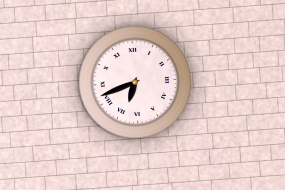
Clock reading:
6.42
